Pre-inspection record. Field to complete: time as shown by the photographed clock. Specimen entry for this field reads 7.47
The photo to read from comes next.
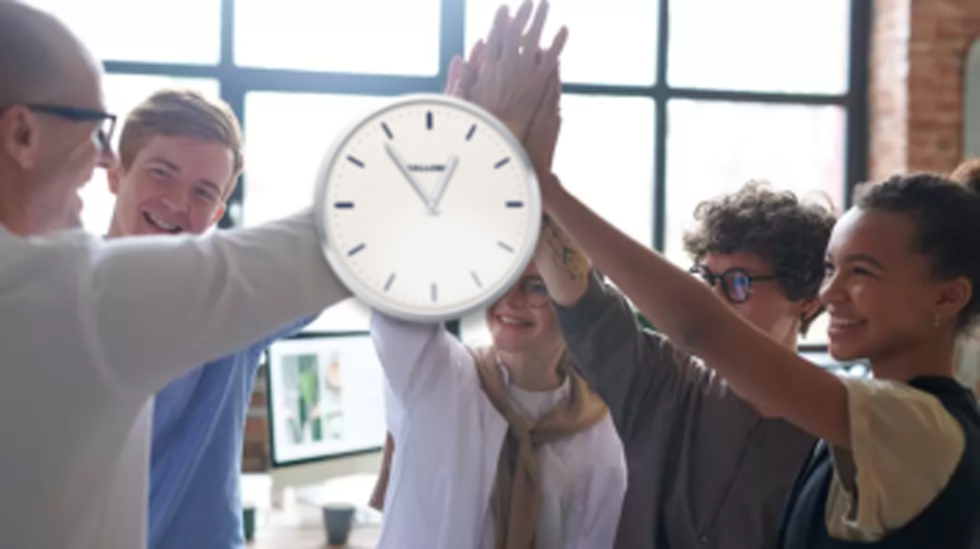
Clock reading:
12.54
